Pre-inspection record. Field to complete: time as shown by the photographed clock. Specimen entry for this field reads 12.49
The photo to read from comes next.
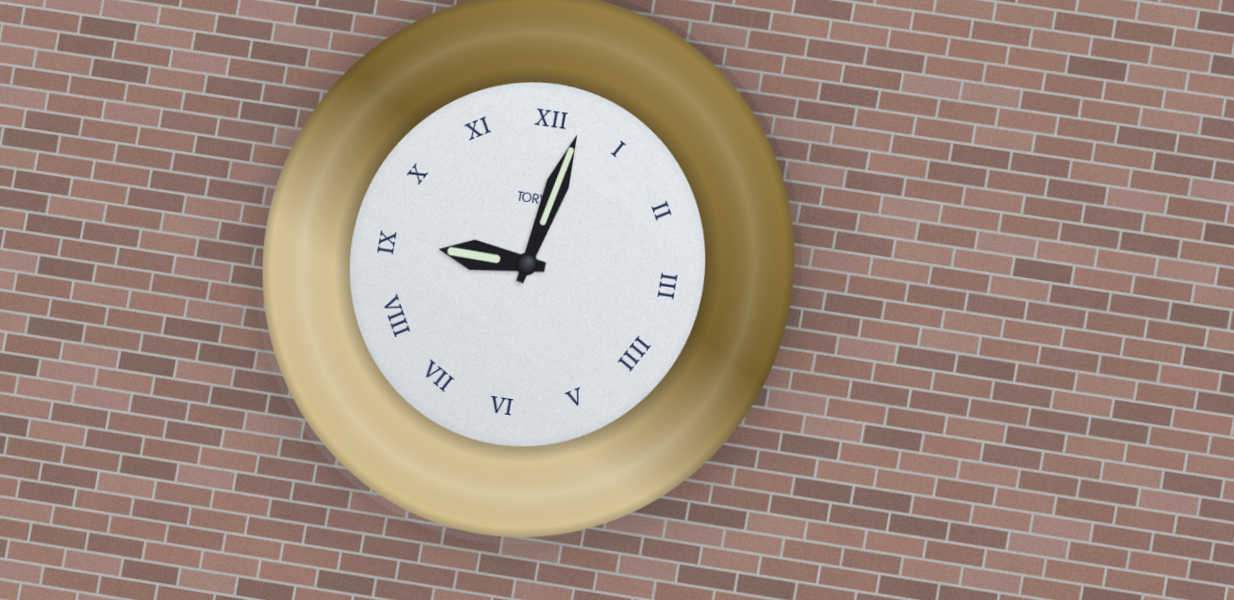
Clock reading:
9.02
